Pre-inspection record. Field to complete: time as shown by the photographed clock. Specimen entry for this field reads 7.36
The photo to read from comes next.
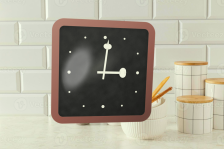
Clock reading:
3.01
